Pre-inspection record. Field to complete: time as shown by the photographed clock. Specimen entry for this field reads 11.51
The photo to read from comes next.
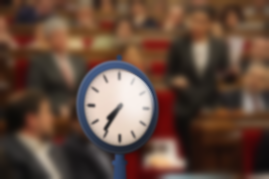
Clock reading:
7.36
